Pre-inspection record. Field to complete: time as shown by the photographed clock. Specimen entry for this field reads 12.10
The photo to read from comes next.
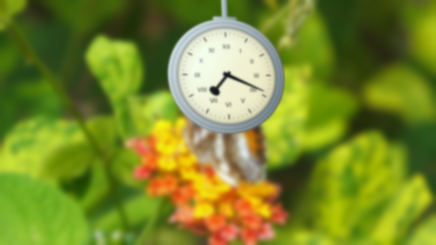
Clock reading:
7.19
